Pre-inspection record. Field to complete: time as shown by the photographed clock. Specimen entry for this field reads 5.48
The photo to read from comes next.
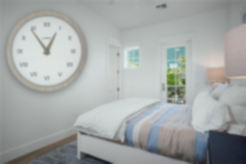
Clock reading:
12.54
